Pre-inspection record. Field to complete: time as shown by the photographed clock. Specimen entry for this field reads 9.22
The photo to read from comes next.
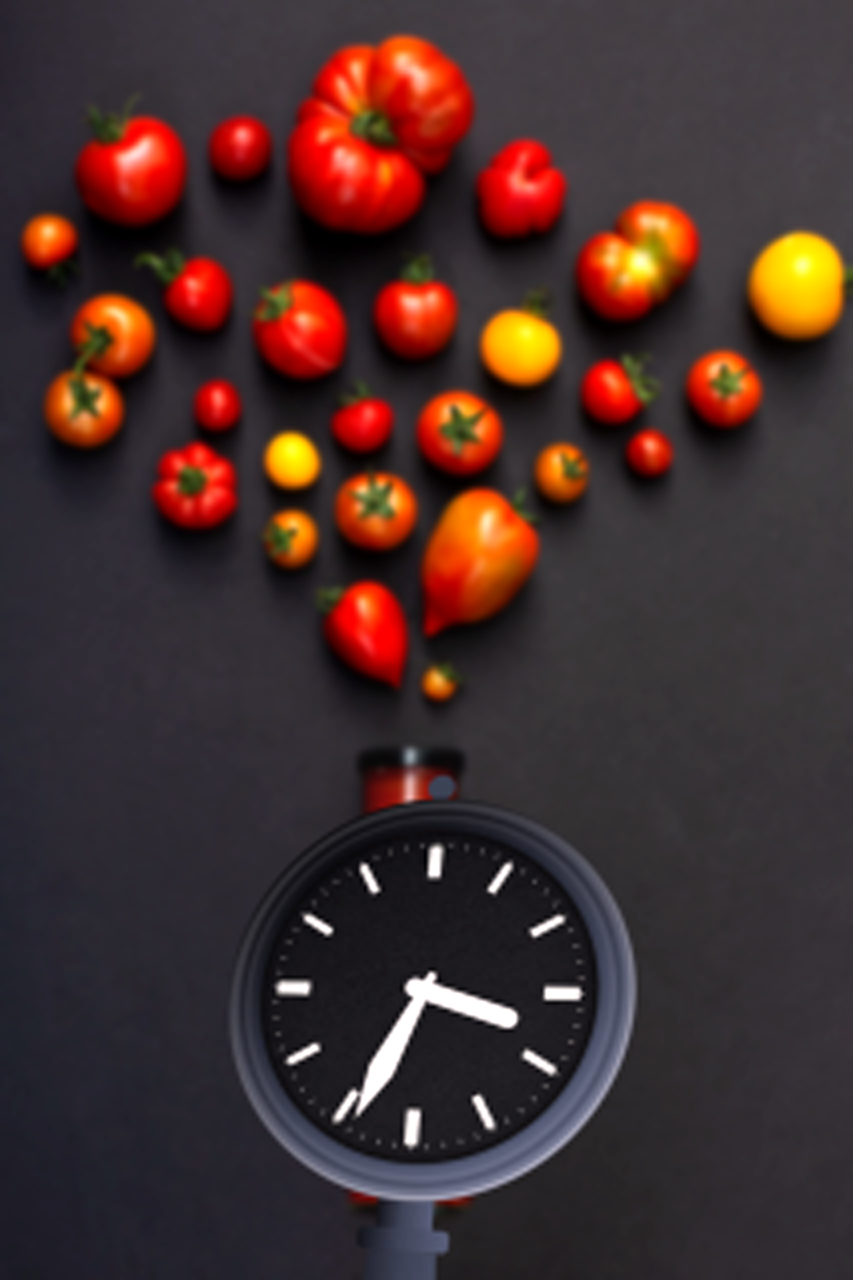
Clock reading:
3.34
